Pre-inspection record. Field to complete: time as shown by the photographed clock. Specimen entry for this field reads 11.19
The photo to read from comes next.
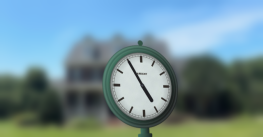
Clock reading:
4.55
